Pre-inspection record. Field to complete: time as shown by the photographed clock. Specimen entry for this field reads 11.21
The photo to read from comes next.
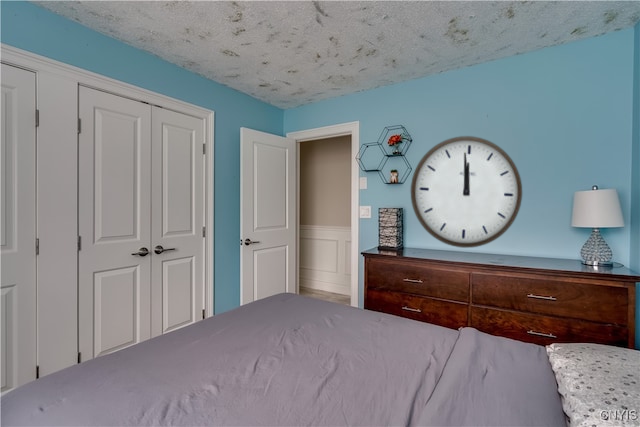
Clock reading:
11.59
